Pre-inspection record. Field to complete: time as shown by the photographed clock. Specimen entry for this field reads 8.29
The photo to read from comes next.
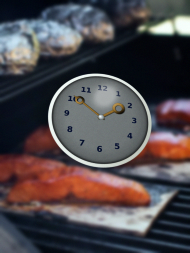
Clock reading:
1.51
